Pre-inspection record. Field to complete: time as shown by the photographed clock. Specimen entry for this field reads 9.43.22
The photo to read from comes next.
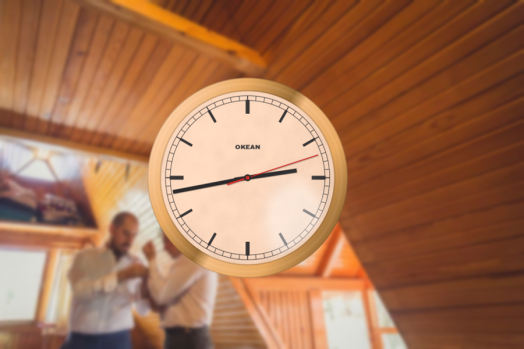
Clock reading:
2.43.12
